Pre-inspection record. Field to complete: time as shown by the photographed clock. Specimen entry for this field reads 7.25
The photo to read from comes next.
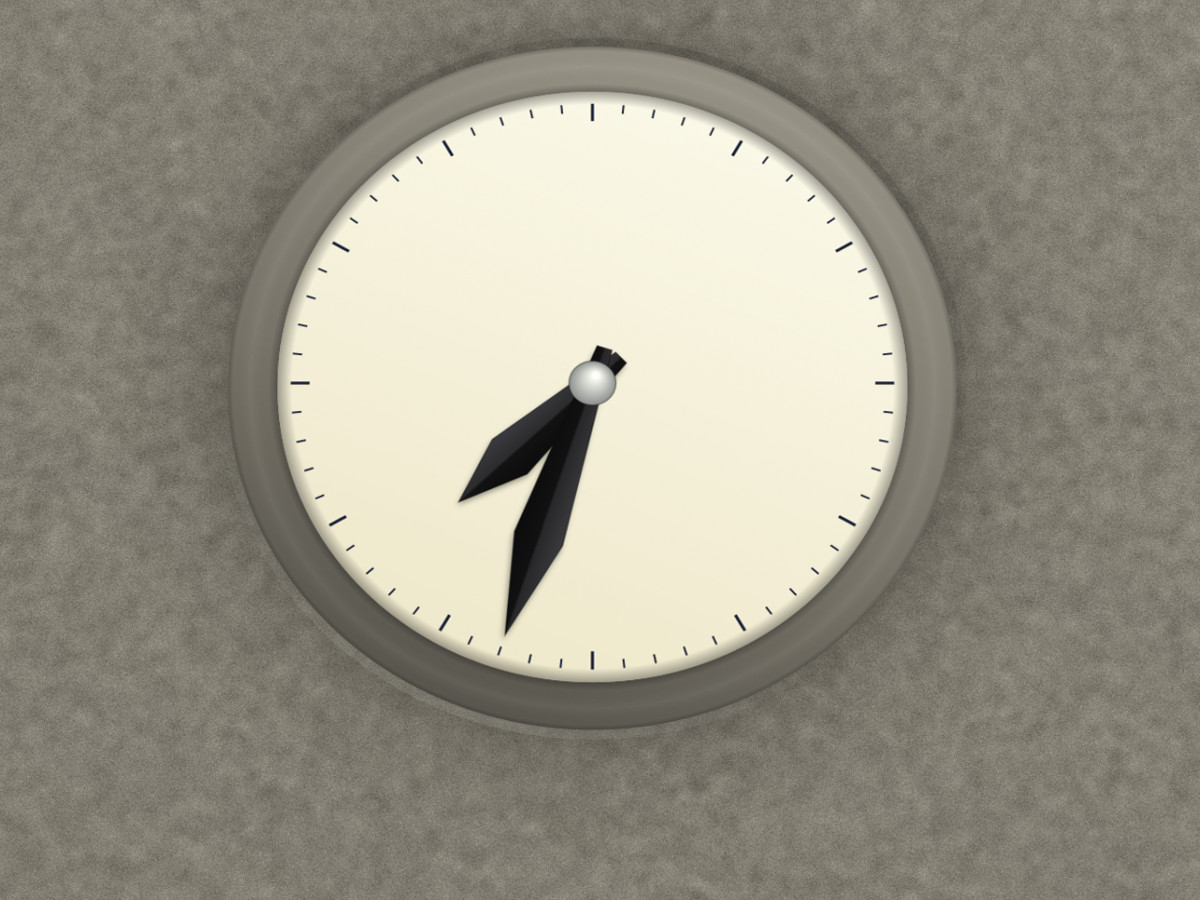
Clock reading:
7.33
